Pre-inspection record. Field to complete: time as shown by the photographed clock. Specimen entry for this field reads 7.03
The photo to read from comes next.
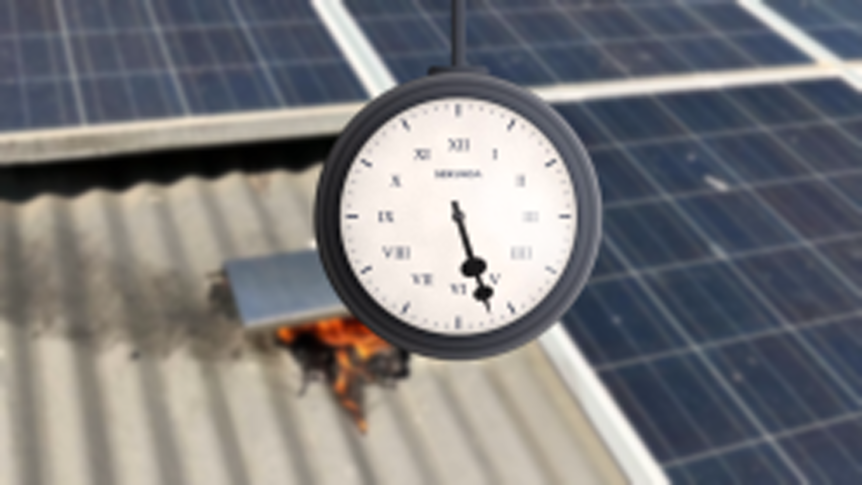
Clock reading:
5.27
